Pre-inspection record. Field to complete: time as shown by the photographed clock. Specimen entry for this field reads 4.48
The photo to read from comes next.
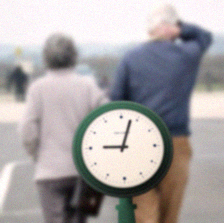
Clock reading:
9.03
